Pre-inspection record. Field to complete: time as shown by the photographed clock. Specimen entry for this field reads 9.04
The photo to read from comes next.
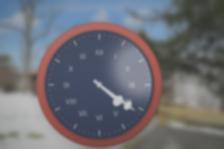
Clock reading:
4.21
